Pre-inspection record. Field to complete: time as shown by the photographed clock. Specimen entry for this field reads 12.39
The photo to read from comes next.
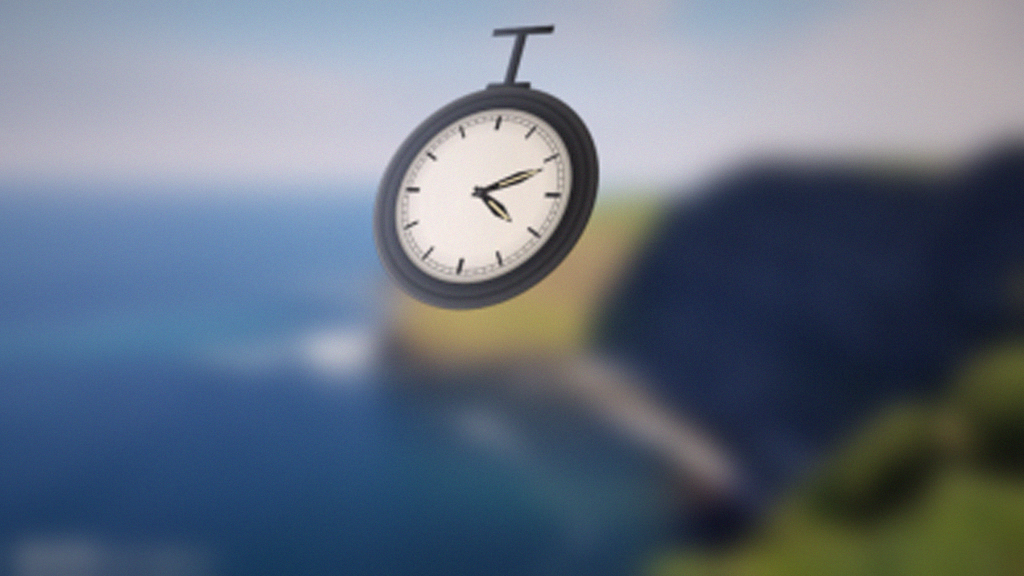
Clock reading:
4.11
